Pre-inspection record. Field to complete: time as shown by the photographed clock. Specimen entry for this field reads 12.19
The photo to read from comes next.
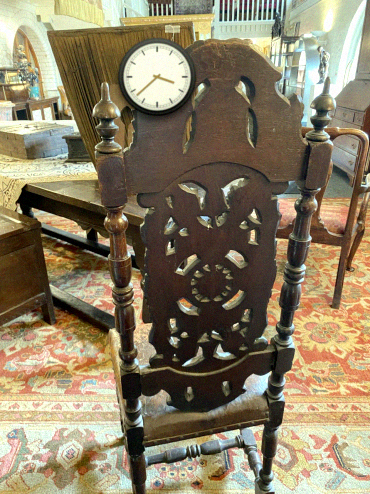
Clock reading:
3.38
